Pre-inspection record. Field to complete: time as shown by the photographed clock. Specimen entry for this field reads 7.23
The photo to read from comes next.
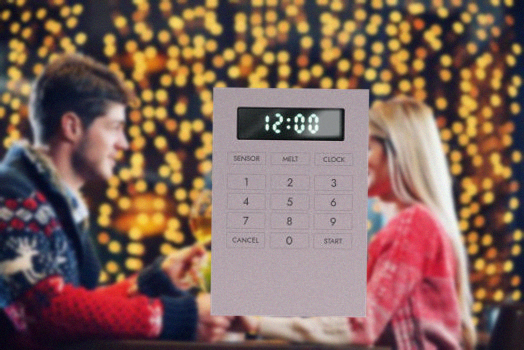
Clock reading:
12.00
